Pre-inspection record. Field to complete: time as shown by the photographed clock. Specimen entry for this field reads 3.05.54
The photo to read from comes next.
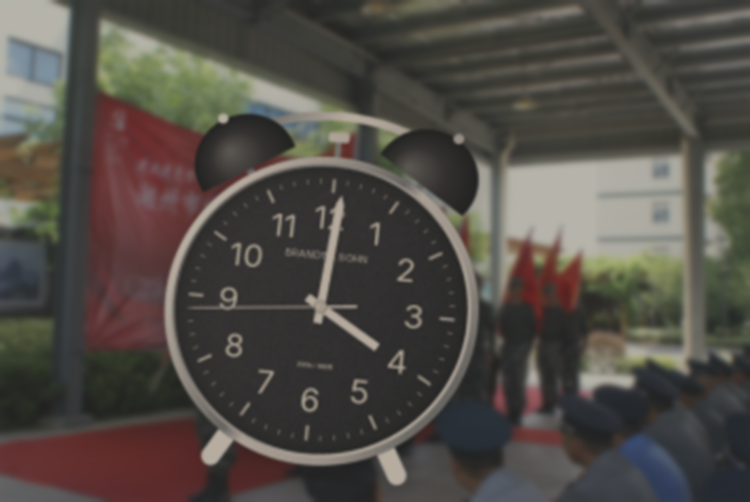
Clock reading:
4.00.44
